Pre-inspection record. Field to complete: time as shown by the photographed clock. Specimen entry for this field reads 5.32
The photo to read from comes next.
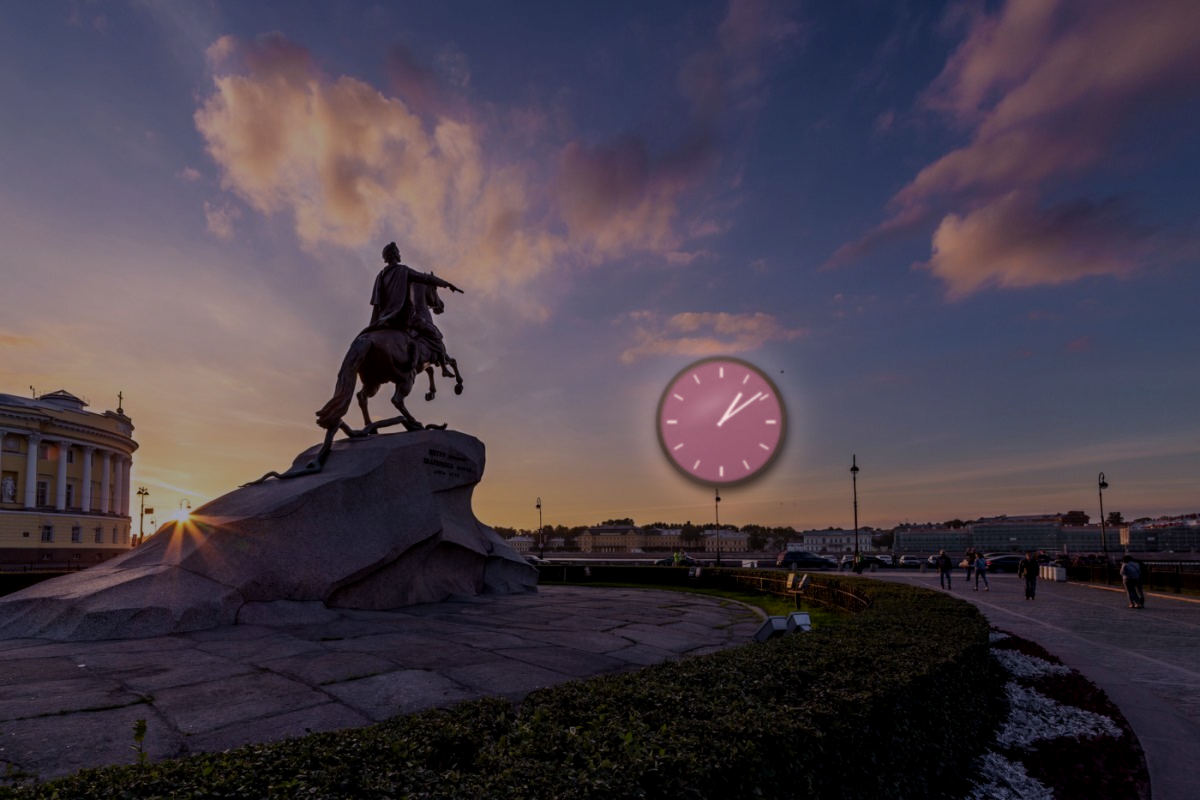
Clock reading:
1.09
